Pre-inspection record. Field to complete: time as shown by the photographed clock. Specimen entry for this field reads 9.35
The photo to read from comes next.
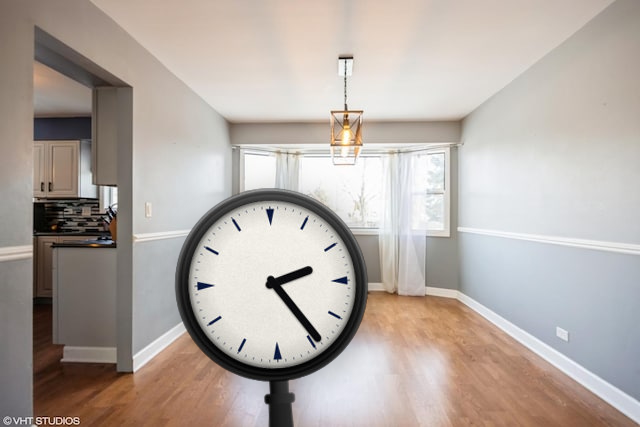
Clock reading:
2.24
